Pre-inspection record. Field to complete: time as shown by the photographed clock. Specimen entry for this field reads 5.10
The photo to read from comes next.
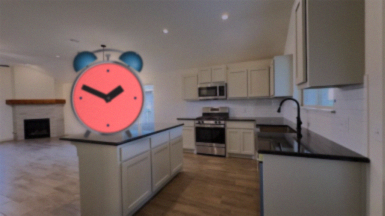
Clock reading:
1.49
